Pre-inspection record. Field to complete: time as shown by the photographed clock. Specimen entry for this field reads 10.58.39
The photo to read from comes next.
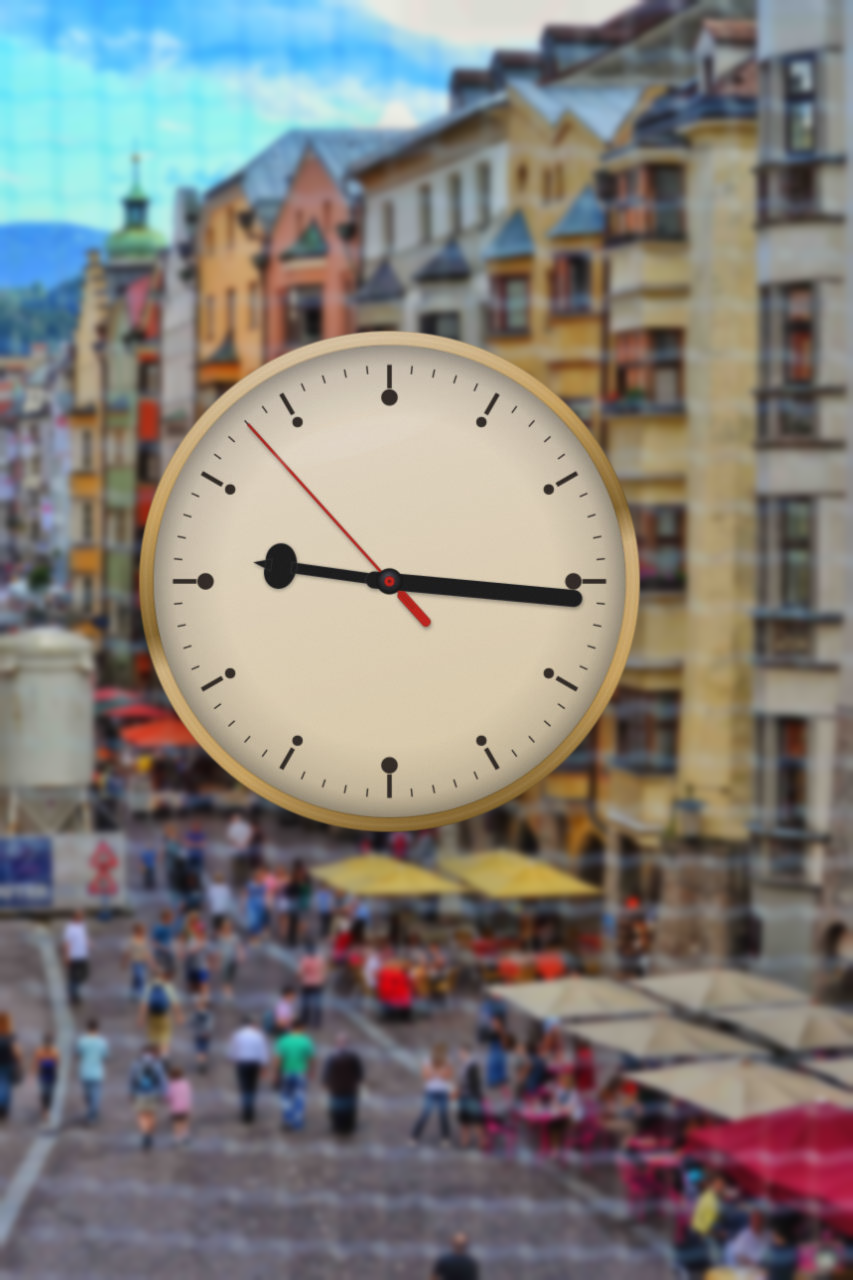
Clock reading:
9.15.53
